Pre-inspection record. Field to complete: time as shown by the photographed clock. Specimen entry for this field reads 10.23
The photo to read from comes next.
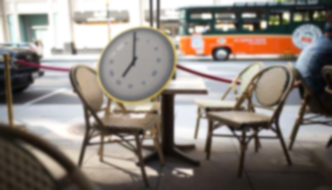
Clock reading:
6.59
